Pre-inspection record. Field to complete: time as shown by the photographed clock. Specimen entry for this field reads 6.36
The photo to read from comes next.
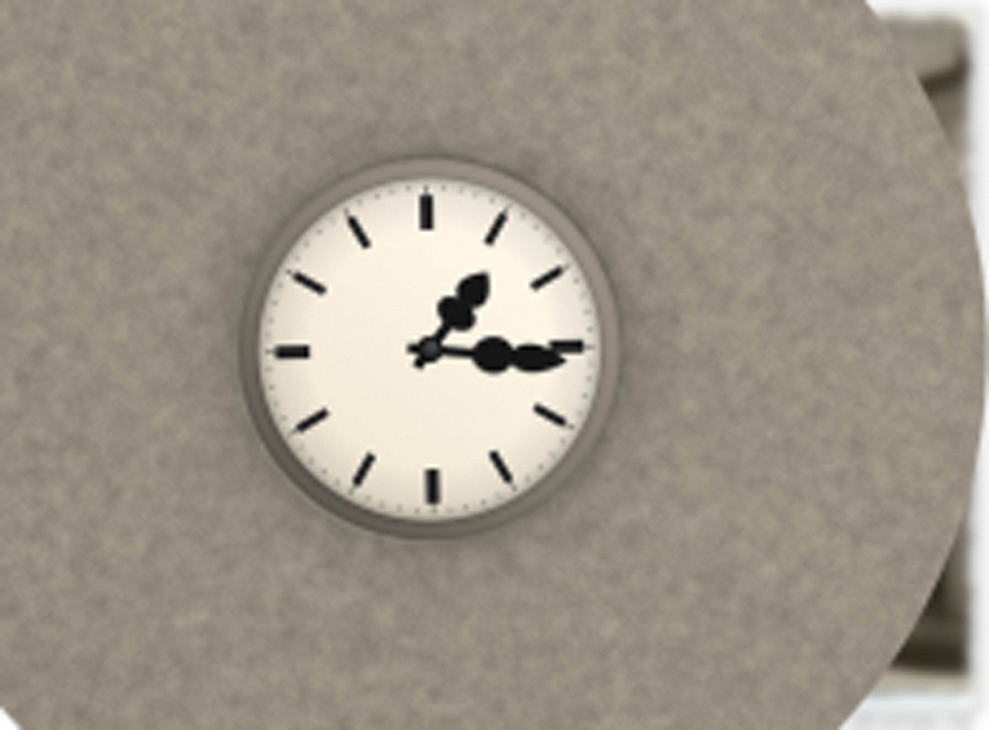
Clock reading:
1.16
